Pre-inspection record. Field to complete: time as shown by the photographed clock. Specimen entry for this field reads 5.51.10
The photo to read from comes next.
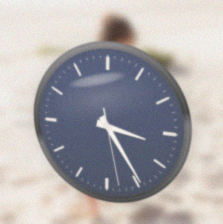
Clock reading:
3.24.28
